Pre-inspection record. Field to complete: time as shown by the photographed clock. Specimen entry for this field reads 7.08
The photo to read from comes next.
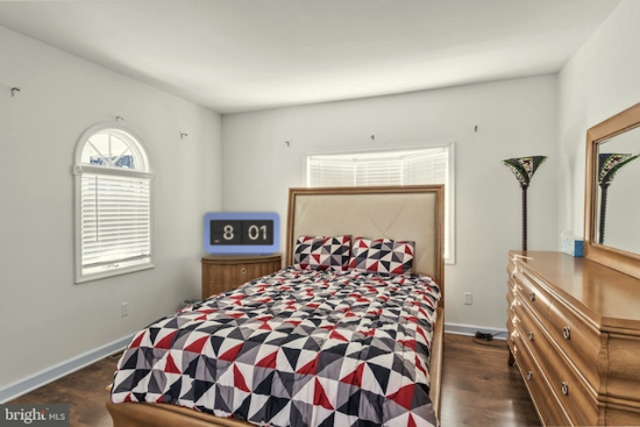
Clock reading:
8.01
